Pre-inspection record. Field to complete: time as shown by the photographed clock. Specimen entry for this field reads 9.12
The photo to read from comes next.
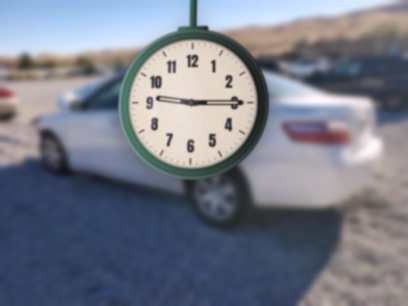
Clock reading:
9.15
